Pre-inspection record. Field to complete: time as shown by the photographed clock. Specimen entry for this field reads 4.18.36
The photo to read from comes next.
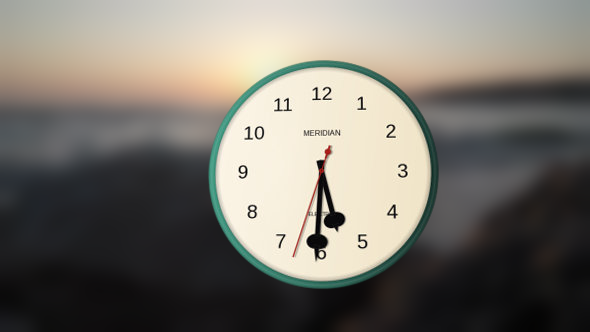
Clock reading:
5.30.33
